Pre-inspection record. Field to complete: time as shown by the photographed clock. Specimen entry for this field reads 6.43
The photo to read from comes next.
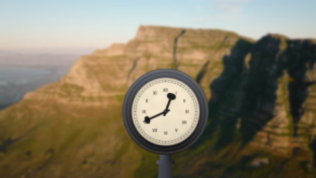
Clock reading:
12.41
